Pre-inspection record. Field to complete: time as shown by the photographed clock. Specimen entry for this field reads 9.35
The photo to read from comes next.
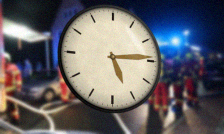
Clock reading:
5.14
